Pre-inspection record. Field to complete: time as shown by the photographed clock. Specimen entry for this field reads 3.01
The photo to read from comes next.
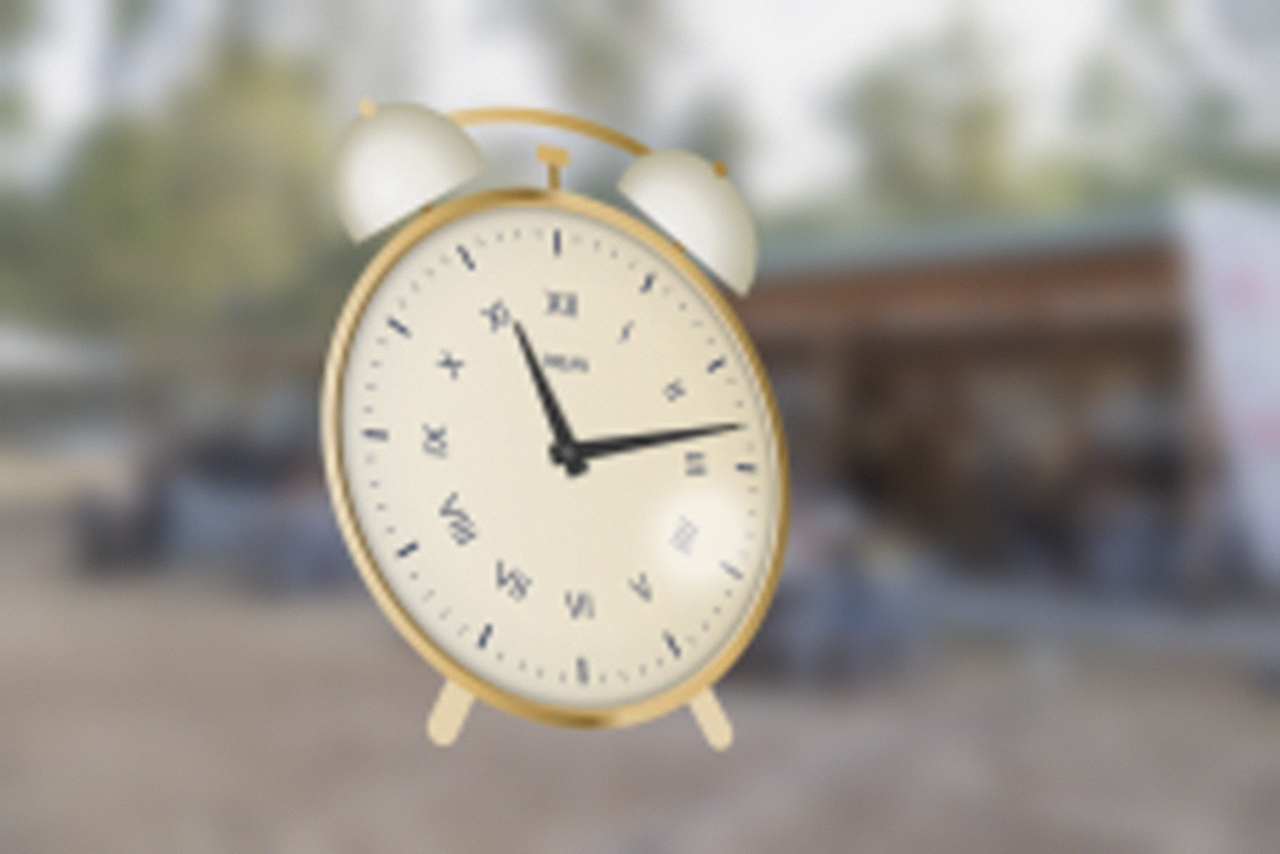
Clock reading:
11.13
